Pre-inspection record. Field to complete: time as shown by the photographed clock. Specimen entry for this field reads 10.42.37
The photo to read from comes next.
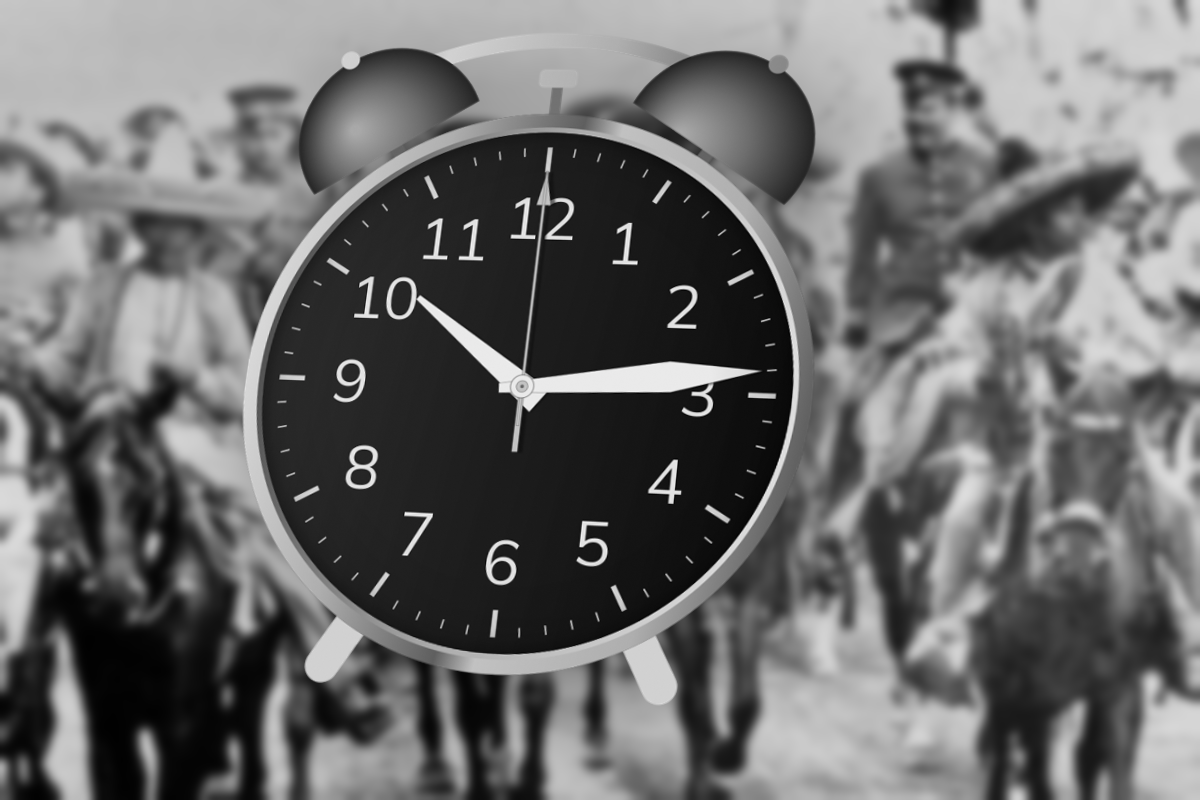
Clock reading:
10.14.00
